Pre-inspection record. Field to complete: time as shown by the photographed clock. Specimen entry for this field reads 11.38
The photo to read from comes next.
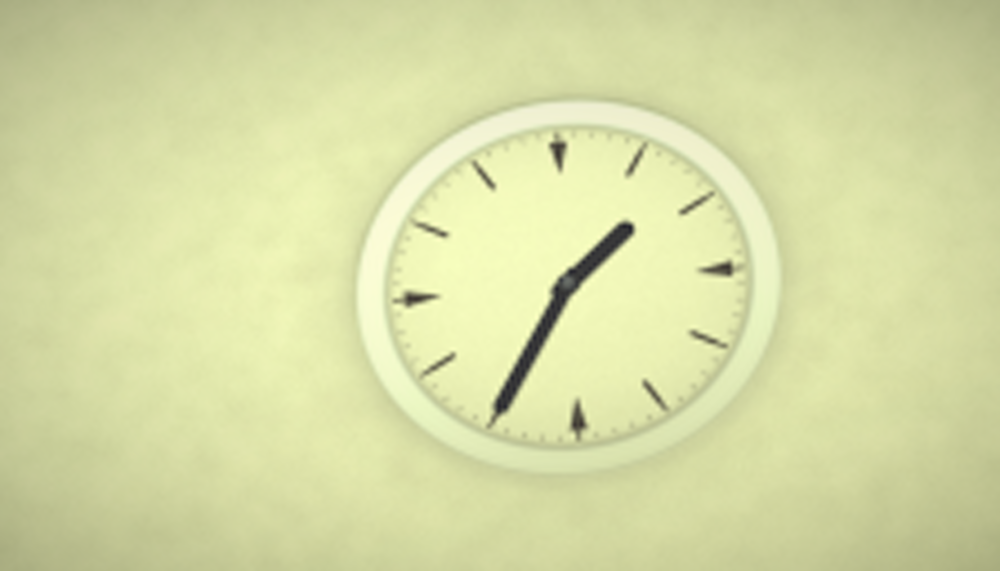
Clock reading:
1.35
